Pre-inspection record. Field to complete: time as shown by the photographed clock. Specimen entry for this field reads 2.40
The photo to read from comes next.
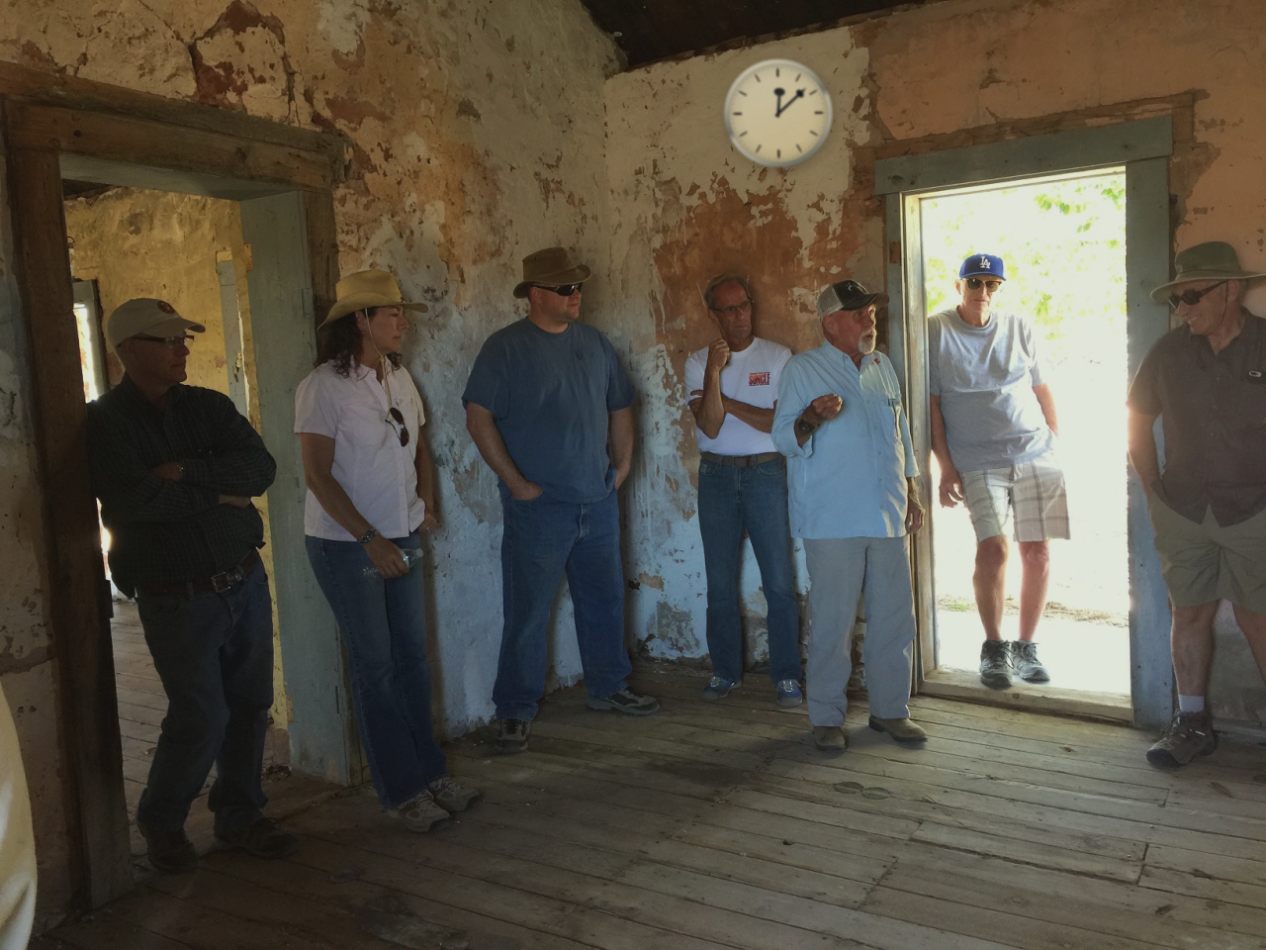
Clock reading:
12.08
